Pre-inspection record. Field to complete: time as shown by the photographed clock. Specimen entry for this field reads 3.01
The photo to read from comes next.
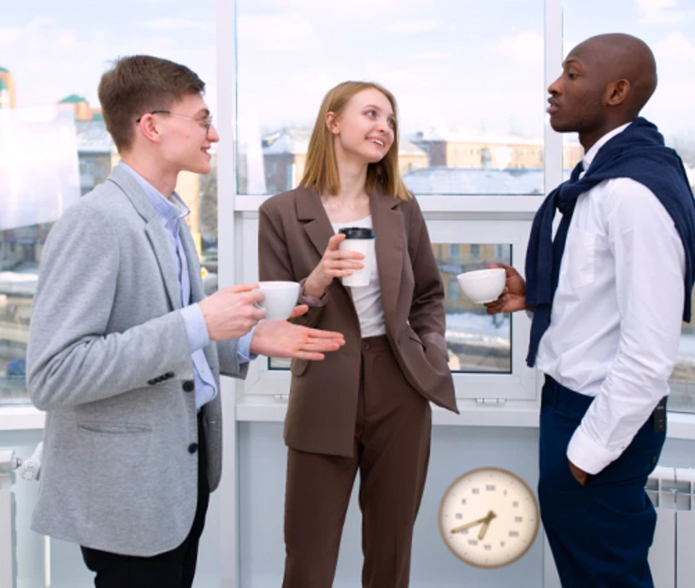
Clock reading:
6.41
